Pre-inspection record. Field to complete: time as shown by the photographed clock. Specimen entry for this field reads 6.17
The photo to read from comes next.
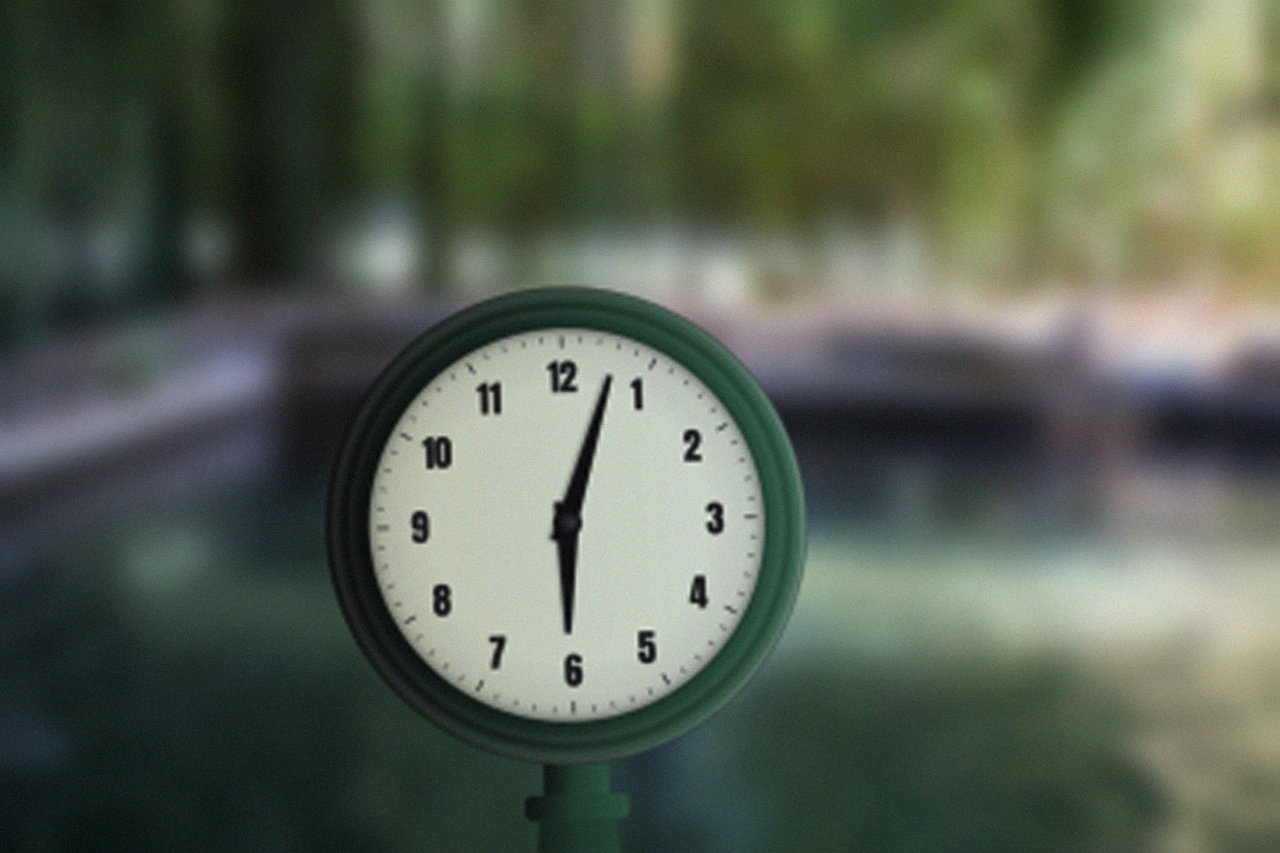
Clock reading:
6.03
